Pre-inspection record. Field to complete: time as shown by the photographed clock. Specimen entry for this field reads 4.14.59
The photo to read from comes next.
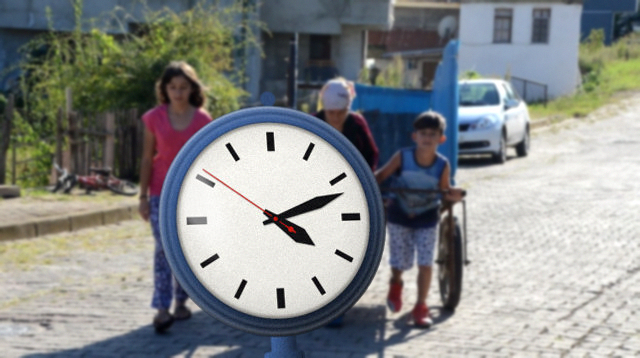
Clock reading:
4.11.51
